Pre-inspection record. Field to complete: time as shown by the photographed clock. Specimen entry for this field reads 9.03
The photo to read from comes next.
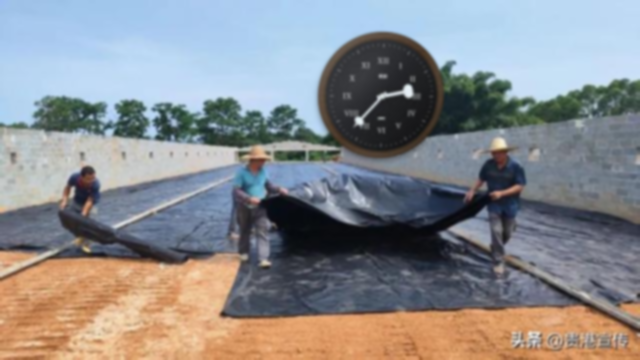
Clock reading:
2.37
